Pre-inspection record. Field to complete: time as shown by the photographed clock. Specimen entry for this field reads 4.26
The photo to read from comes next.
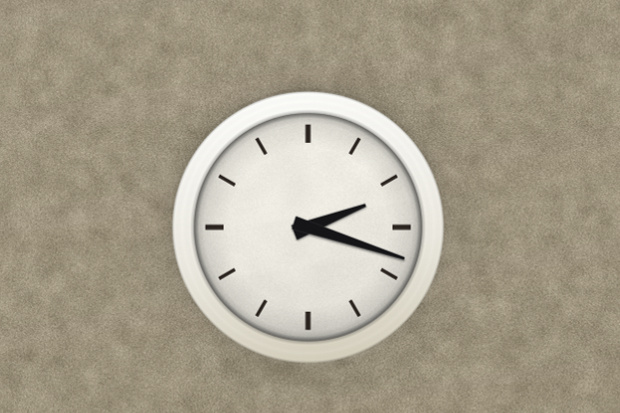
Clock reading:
2.18
